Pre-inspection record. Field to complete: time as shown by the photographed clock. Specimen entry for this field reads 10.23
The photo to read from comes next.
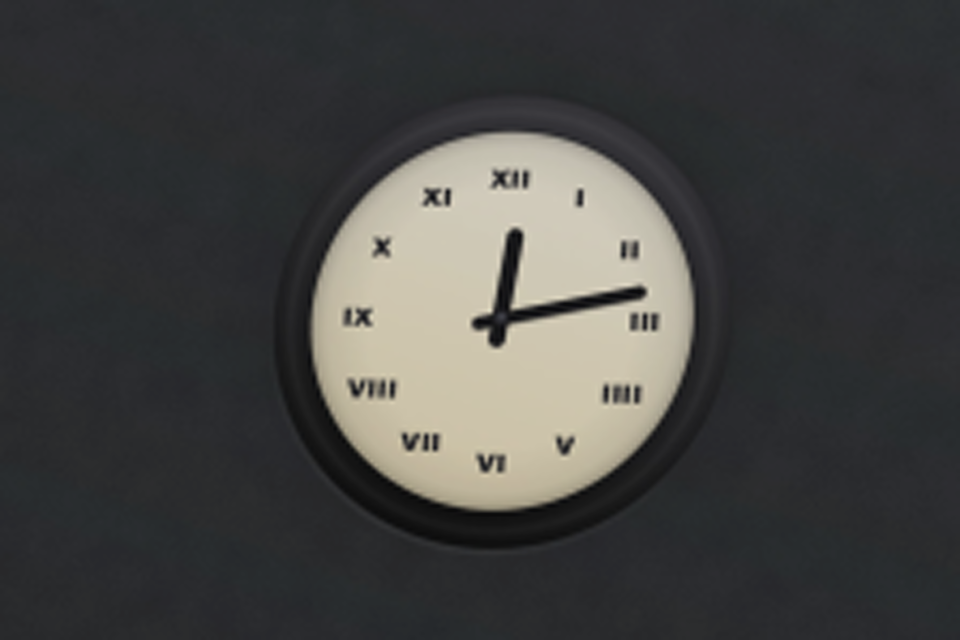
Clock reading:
12.13
